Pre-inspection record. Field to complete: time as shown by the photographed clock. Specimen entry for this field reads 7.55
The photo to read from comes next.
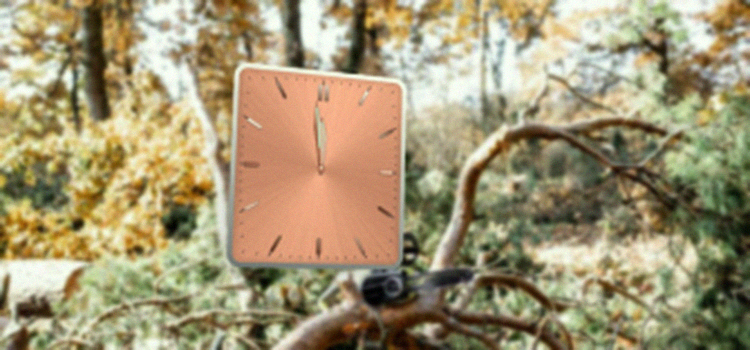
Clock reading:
11.59
